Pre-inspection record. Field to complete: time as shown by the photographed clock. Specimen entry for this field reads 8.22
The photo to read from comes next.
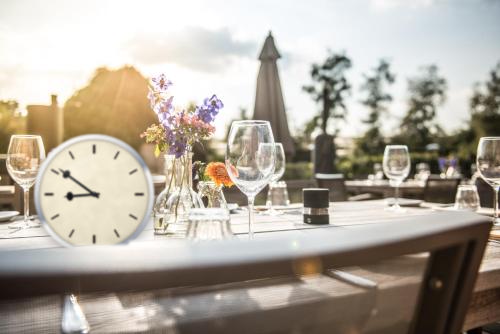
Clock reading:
8.51
